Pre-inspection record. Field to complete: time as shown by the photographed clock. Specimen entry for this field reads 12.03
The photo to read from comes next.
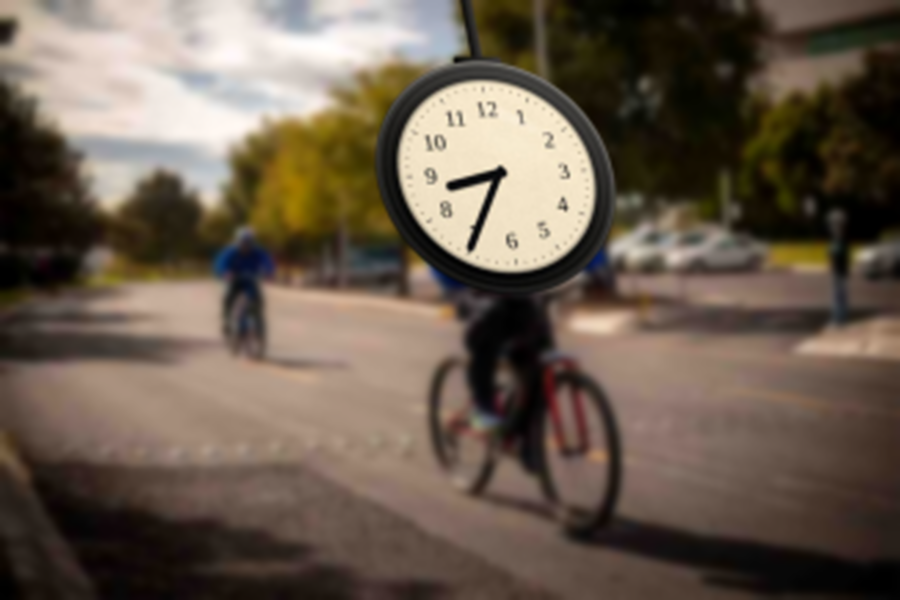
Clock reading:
8.35
